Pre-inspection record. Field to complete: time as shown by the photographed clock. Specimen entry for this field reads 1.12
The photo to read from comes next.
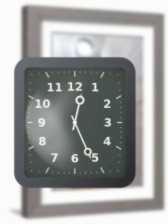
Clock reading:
12.26
